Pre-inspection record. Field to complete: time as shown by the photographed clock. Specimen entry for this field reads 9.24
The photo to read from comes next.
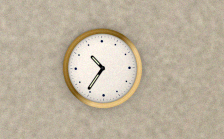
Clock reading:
10.36
